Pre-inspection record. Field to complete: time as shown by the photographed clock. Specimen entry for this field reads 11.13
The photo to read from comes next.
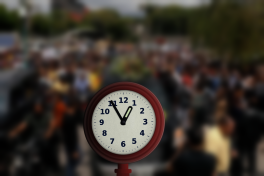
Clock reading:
12.55
